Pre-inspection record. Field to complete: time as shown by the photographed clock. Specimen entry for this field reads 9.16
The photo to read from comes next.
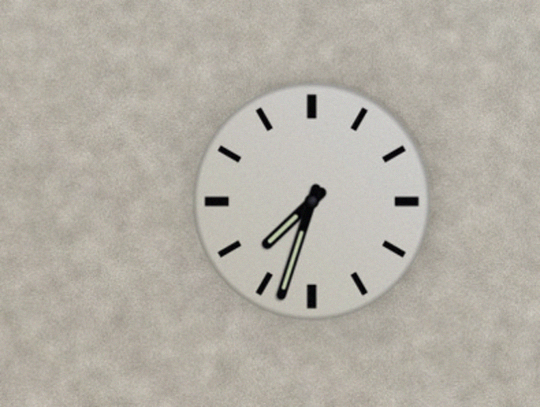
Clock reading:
7.33
